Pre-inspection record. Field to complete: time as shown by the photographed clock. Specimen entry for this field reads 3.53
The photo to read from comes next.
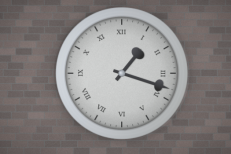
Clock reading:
1.18
